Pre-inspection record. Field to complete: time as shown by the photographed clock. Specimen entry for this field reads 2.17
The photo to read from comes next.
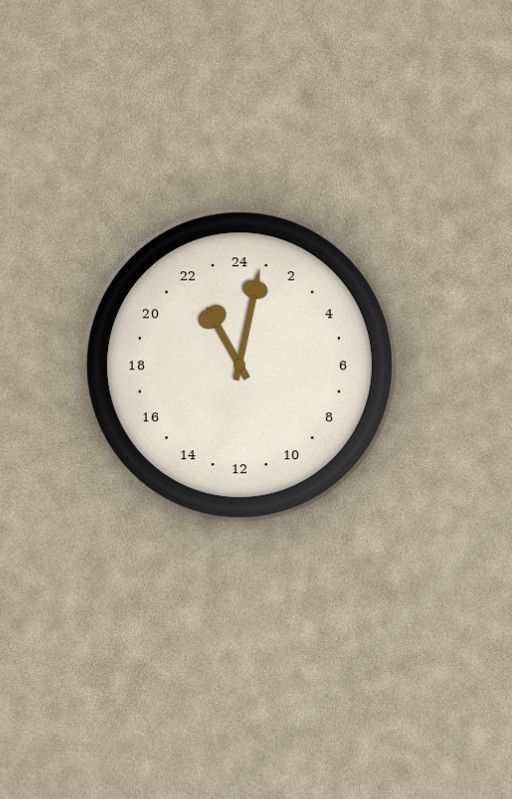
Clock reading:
22.02
